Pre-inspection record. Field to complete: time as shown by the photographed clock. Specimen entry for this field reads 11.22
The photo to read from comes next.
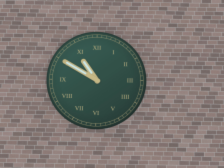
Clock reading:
10.50
